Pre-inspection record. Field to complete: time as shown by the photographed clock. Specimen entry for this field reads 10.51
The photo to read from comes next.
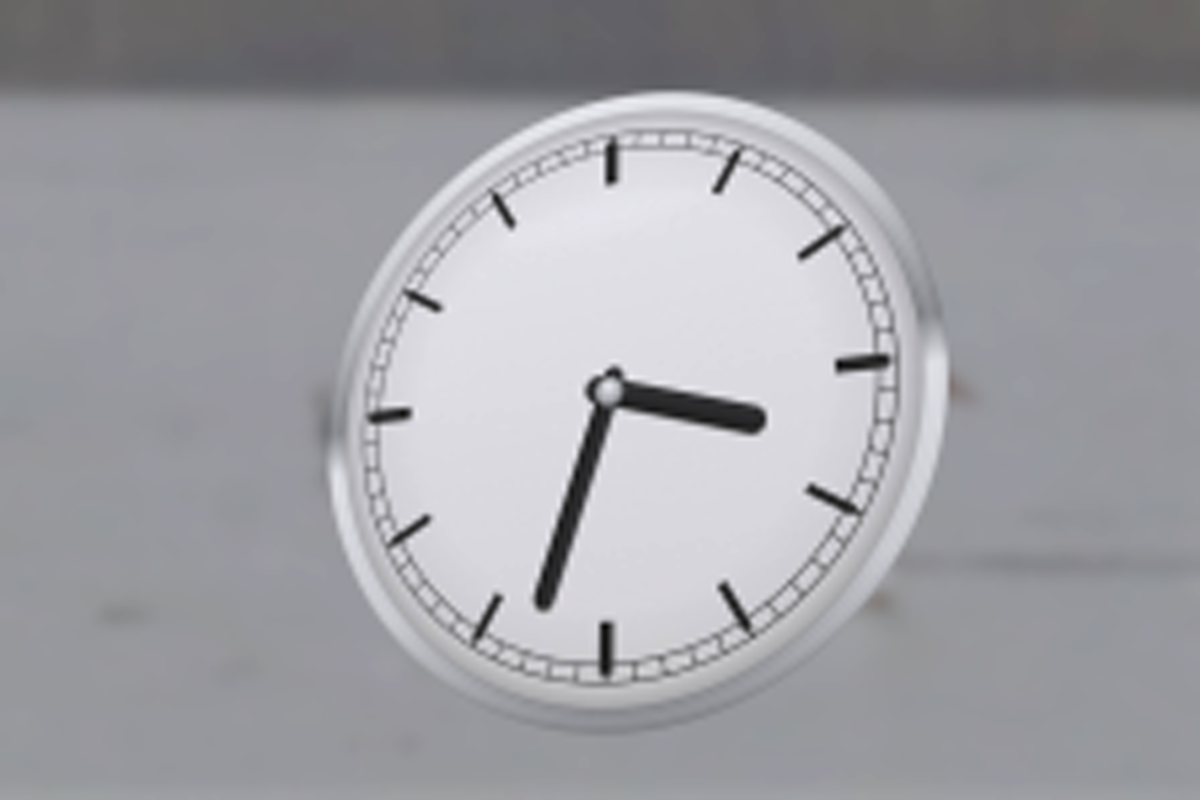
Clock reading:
3.33
